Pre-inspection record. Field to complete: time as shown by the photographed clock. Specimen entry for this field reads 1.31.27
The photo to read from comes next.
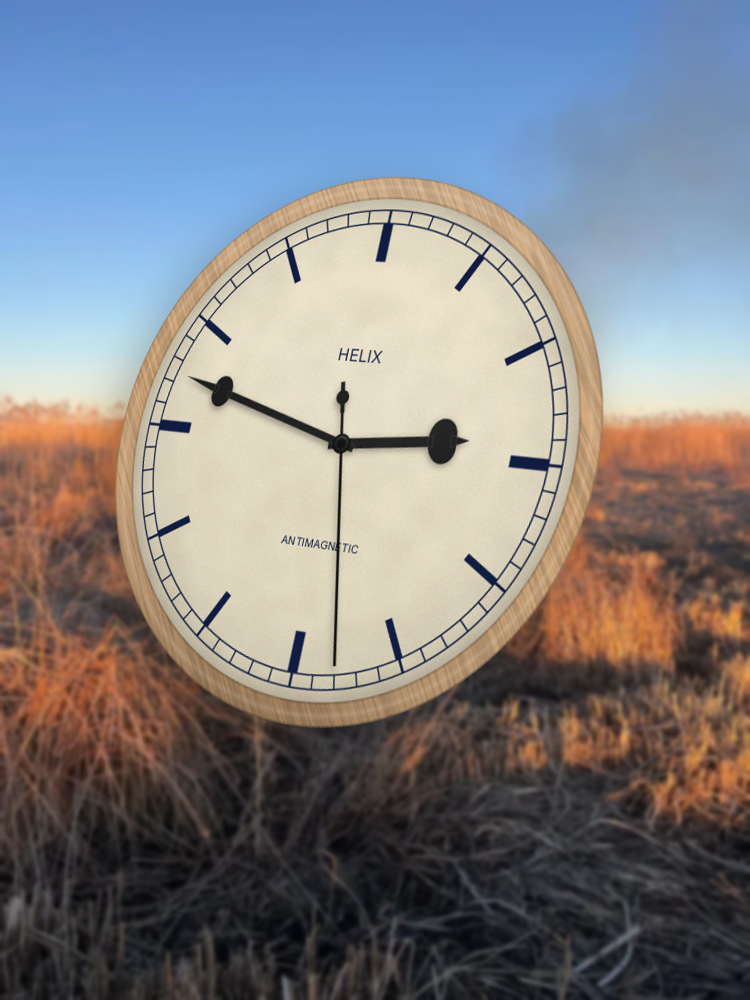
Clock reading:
2.47.28
